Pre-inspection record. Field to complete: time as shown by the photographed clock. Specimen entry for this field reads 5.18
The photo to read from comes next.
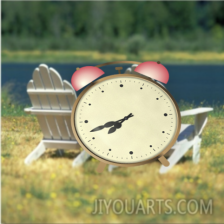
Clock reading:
7.42
